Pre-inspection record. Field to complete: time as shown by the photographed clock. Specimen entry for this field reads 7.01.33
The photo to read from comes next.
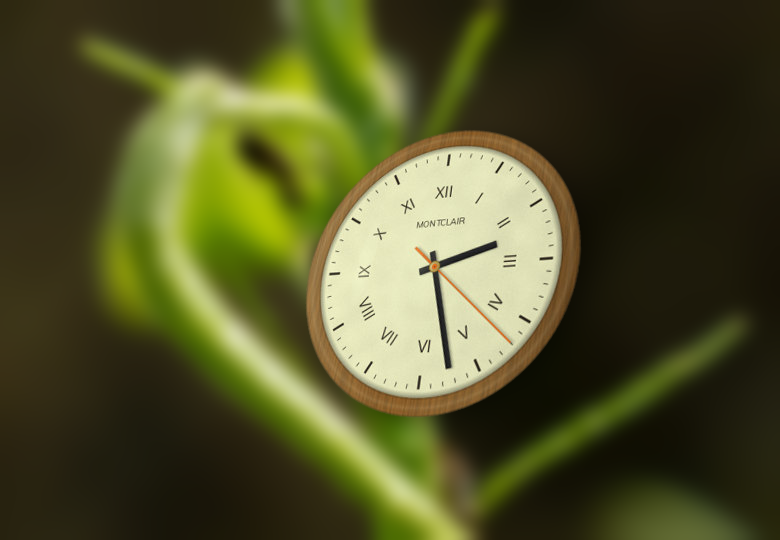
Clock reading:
2.27.22
